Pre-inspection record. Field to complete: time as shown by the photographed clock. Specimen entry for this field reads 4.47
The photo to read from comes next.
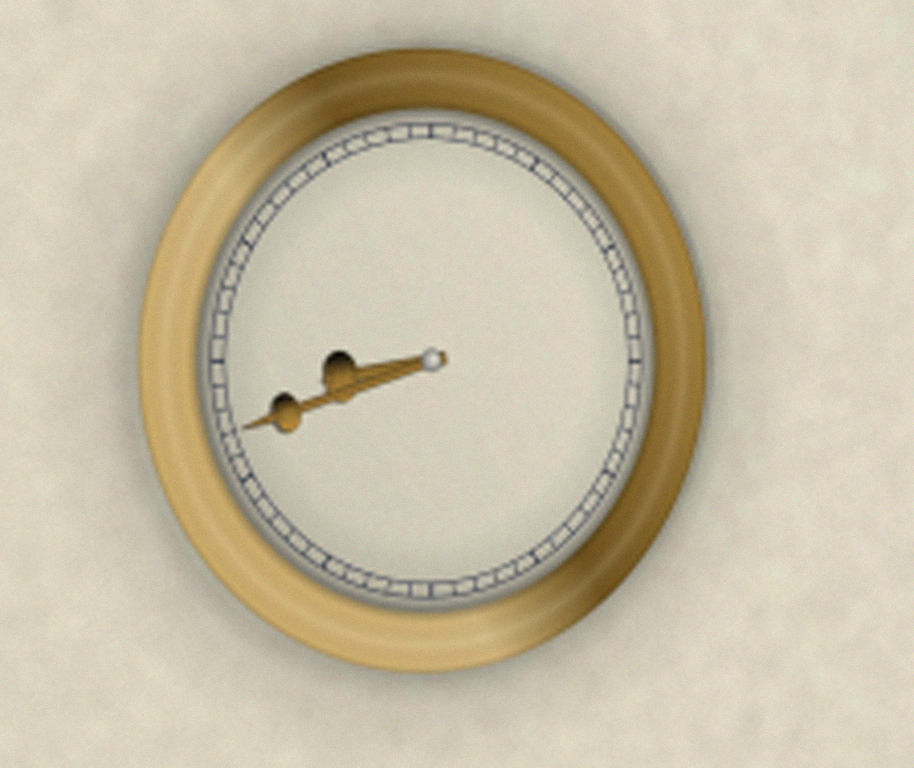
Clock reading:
8.42
